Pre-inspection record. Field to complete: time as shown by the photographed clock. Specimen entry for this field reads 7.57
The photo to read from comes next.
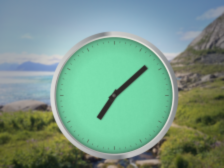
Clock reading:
7.08
